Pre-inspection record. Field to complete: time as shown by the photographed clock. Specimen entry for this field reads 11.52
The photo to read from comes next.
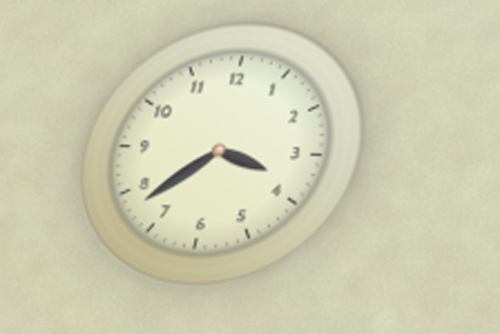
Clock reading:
3.38
